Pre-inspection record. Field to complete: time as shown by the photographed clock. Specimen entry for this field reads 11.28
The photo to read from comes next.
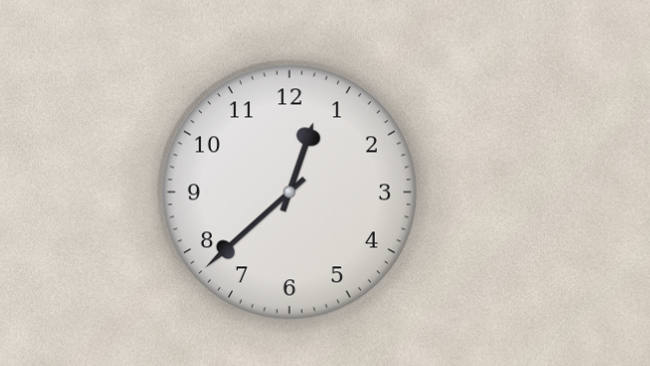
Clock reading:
12.38
